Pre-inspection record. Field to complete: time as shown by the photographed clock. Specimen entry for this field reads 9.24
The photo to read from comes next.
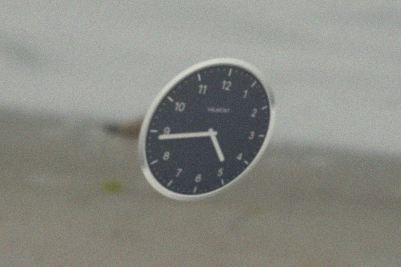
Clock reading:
4.44
